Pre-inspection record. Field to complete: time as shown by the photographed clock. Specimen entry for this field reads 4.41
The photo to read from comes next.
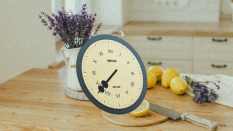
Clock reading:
7.38
